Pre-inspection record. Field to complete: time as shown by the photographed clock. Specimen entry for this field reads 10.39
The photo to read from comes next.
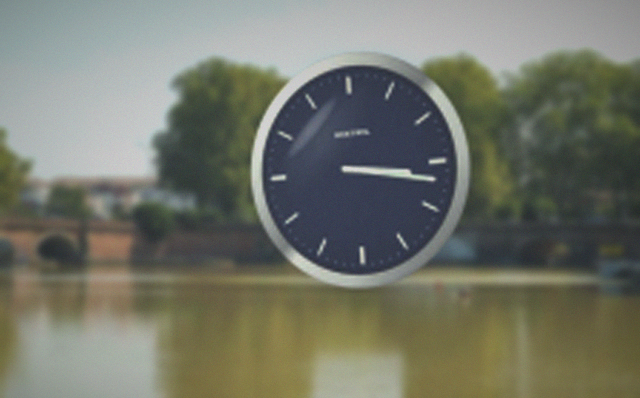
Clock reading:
3.17
